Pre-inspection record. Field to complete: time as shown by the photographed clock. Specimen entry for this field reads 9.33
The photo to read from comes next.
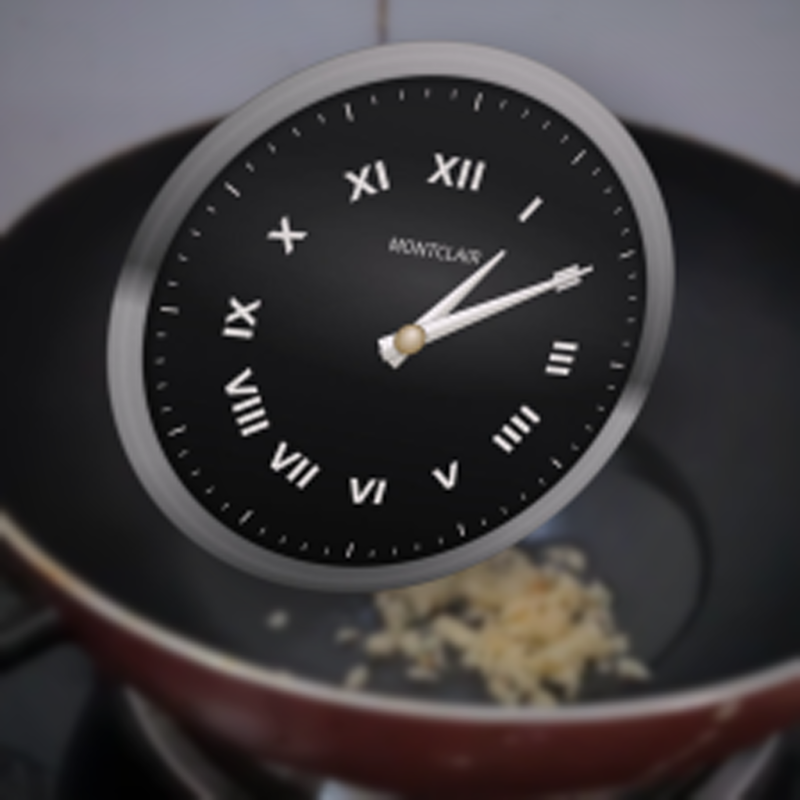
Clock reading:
1.10
